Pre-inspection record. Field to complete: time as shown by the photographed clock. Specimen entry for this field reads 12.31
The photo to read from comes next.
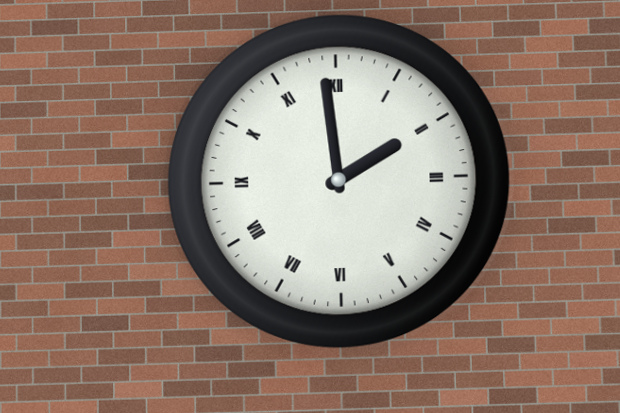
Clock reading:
1.59
